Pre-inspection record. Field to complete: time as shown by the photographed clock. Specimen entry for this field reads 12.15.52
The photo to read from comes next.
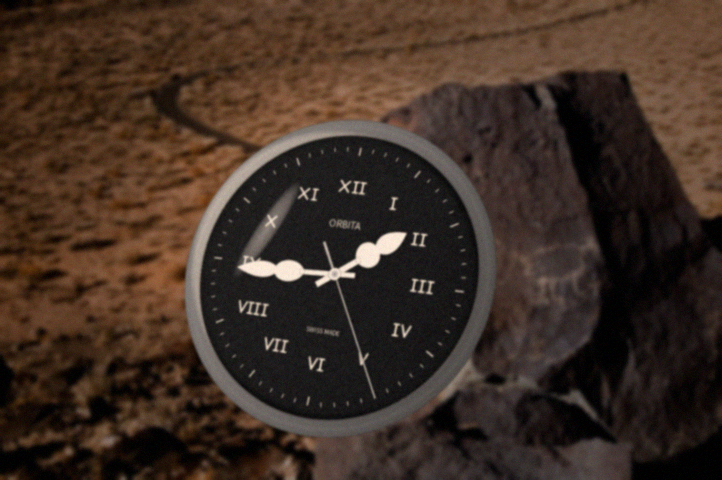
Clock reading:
1.44.25
